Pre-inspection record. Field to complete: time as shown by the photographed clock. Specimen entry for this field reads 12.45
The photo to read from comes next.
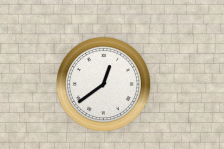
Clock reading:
12.39
